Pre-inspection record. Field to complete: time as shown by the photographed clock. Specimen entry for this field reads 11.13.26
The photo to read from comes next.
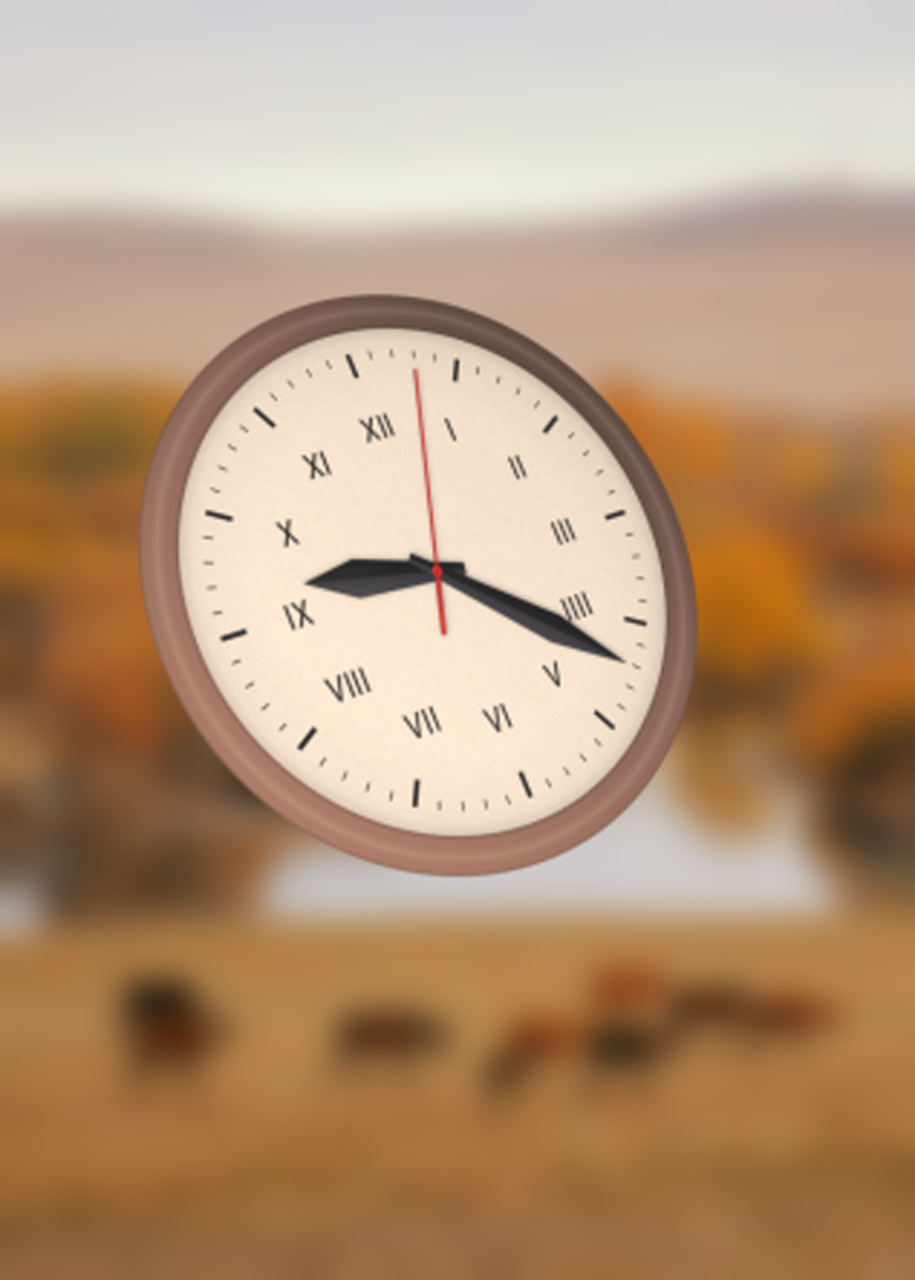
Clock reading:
9.22.03
